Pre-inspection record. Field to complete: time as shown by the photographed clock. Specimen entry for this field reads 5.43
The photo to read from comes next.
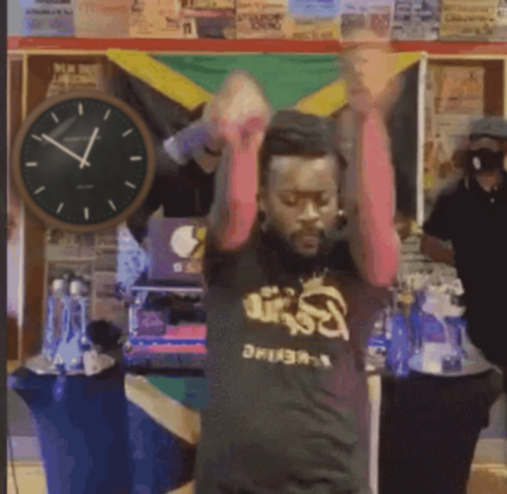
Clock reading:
12.51
